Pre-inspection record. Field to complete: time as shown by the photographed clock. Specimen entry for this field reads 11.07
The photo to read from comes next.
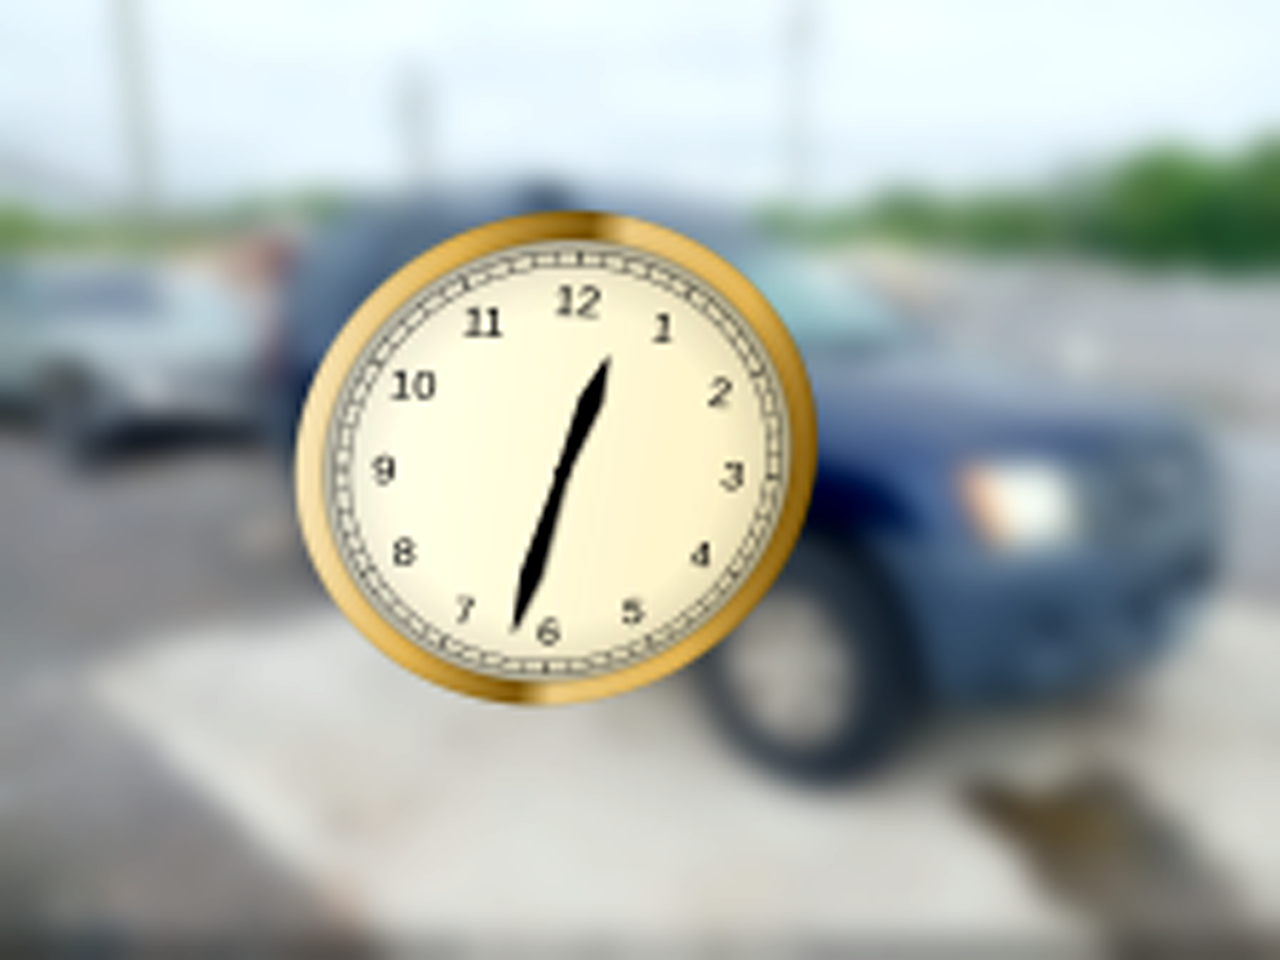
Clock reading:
12.32
